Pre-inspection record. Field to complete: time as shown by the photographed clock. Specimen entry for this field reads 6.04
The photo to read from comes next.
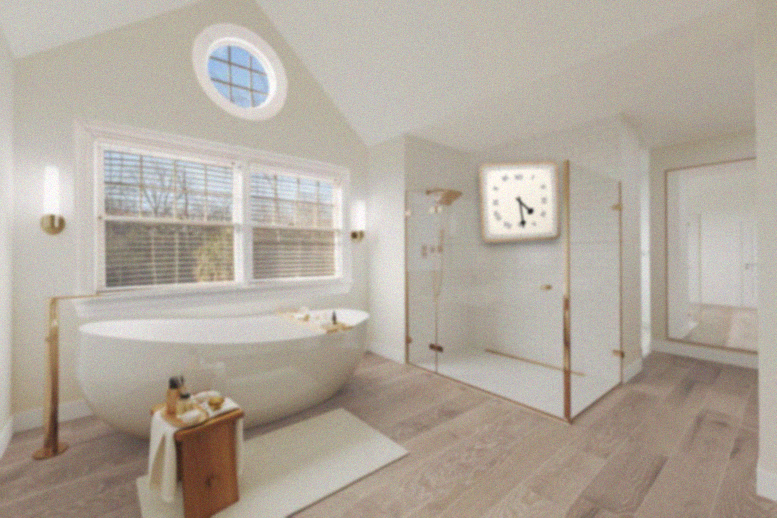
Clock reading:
4.29
